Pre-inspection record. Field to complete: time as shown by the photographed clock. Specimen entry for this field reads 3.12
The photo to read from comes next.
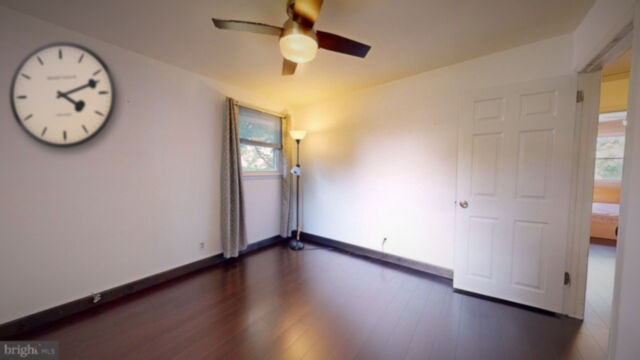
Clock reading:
4.12
